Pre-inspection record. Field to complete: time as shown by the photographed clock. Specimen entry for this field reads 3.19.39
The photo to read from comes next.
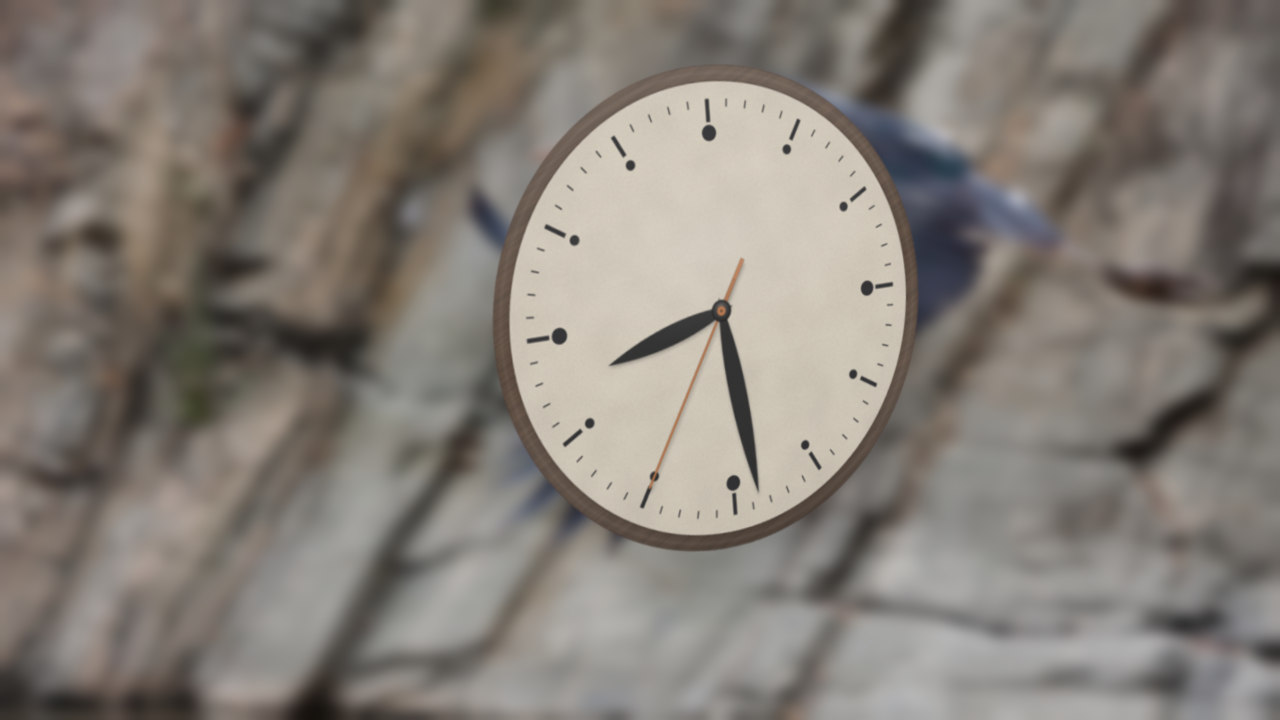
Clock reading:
8.28.35
